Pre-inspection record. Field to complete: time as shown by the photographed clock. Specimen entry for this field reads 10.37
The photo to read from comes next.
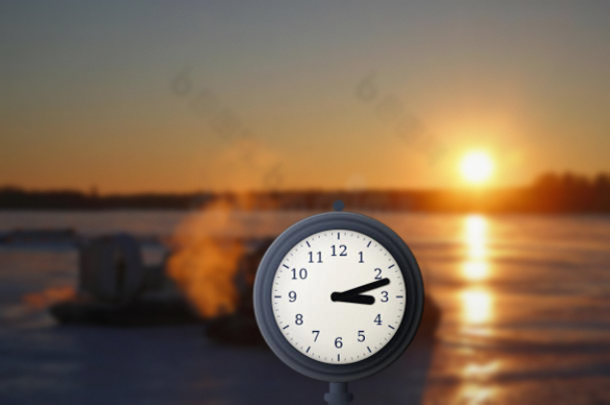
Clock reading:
3.12
